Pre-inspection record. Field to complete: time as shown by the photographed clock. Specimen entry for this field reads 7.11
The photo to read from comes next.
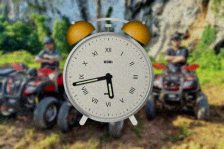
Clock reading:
5.43
